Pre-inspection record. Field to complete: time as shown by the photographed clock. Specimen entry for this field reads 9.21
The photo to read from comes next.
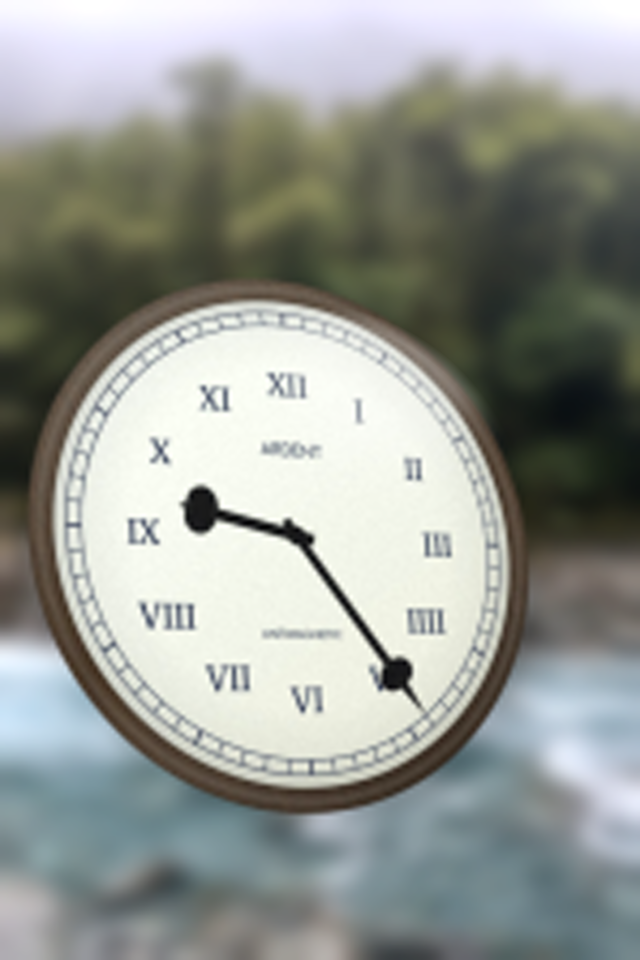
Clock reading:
9.24
